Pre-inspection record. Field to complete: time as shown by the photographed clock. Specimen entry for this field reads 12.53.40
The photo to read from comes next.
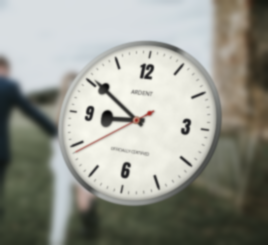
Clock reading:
8.50.39
